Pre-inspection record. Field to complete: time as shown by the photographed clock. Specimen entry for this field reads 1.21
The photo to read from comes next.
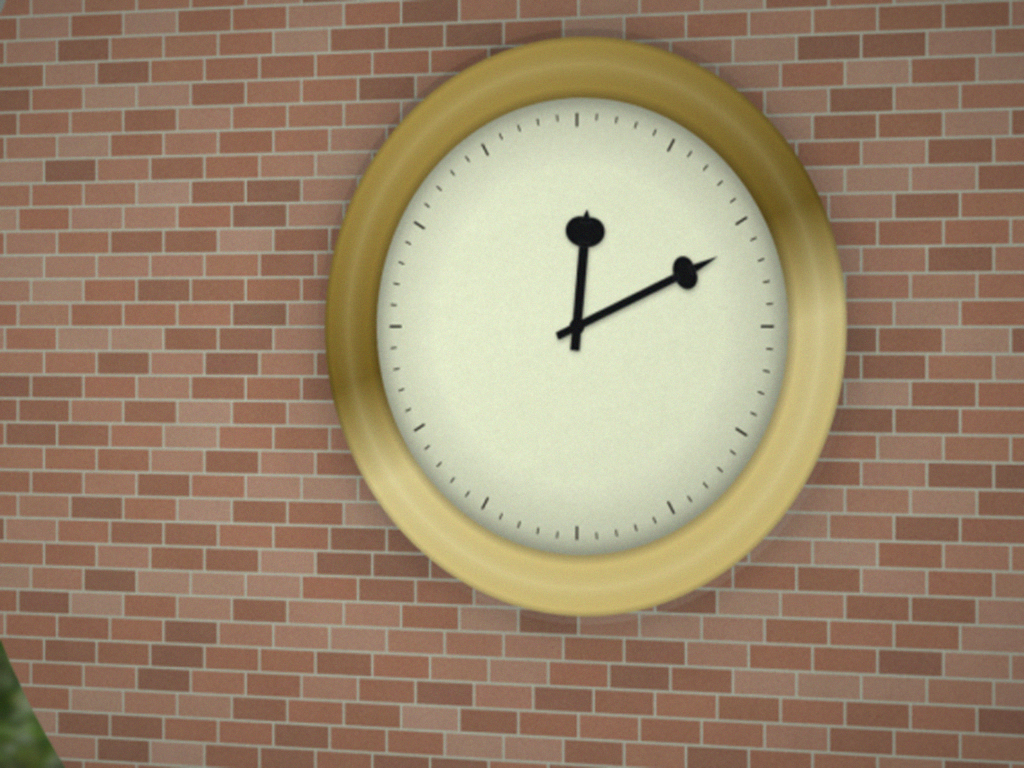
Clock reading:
12.11
